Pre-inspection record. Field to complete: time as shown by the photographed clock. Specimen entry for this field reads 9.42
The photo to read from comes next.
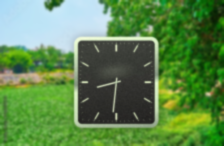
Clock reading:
8.31
